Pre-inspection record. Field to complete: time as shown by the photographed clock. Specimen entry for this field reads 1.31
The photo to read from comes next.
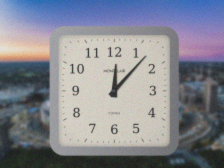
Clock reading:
12.07
